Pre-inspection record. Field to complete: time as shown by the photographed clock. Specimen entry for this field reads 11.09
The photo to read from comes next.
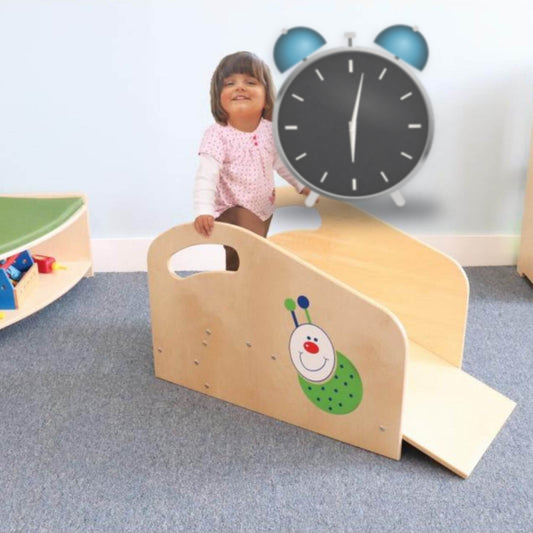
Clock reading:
6.02
